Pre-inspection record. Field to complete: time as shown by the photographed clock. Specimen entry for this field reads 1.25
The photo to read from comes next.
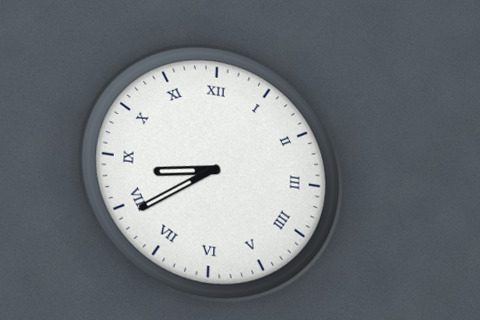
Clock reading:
8.39
